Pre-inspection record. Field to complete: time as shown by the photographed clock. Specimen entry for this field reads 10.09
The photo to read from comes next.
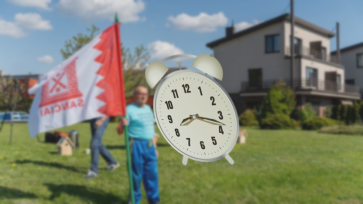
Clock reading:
8.18
